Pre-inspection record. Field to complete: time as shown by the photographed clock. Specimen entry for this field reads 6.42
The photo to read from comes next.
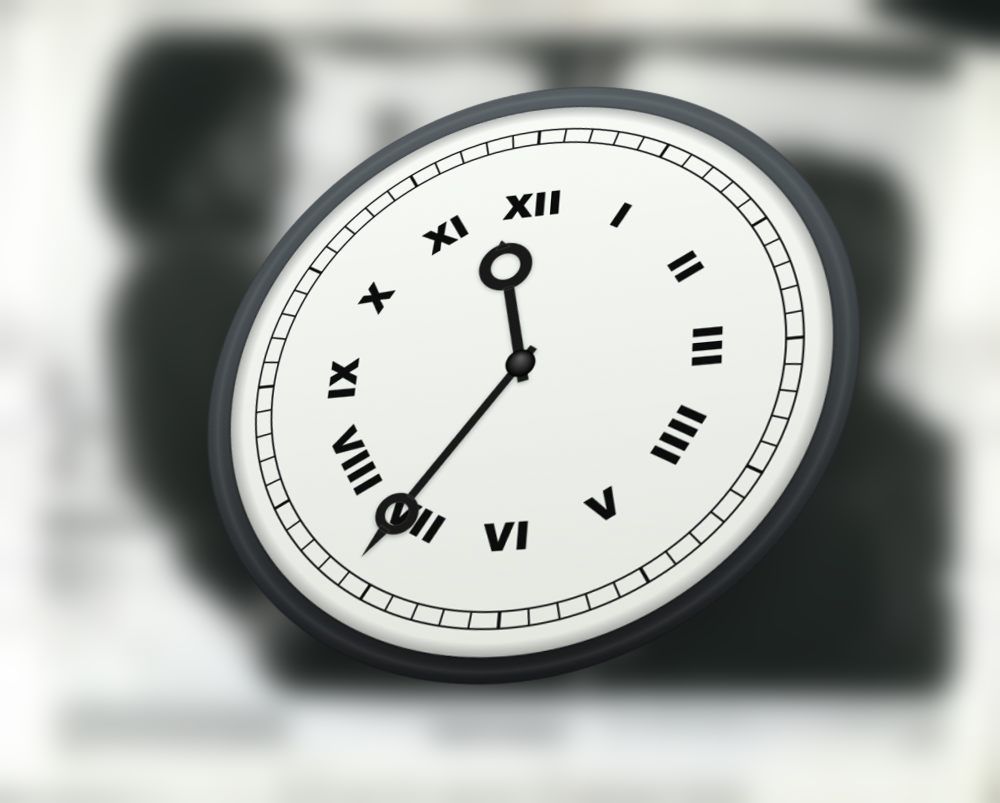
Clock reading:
11.36
